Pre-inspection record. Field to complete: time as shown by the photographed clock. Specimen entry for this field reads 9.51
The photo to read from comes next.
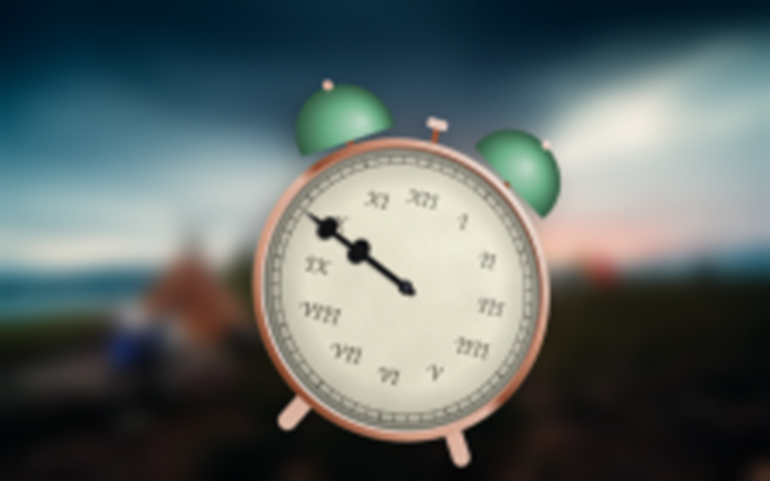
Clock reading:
9.49
